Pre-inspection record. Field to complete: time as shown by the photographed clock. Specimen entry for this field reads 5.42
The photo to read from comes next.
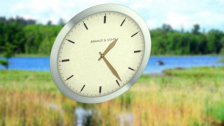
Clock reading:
1.24
